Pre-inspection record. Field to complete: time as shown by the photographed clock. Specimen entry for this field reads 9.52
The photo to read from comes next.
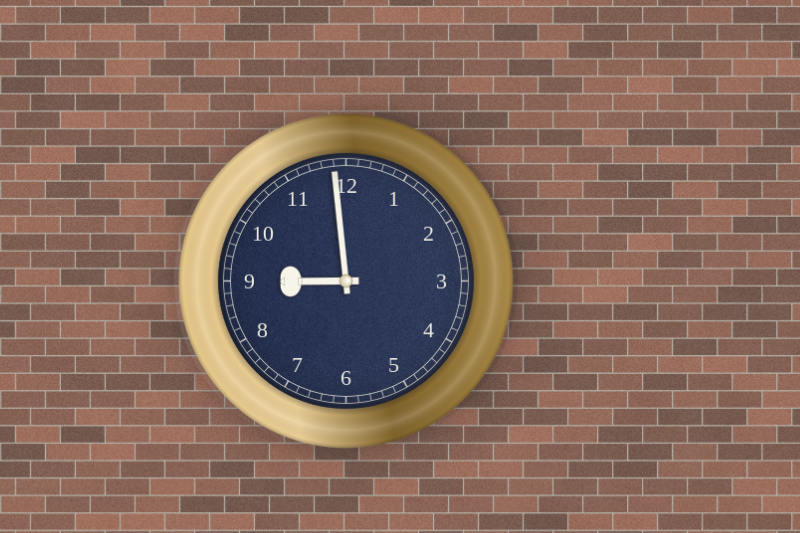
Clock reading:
8.59
